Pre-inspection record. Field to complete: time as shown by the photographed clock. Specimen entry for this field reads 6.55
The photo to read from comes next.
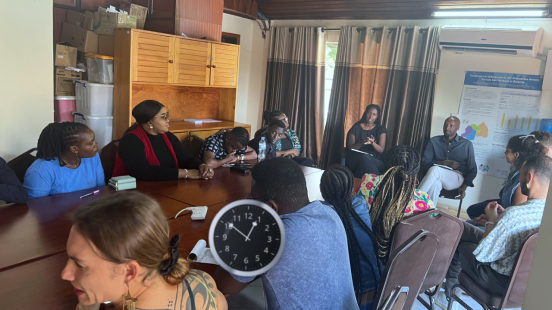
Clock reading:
12.51
